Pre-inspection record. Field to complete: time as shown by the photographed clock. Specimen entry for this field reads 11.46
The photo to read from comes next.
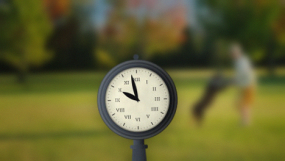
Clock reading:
9.58
